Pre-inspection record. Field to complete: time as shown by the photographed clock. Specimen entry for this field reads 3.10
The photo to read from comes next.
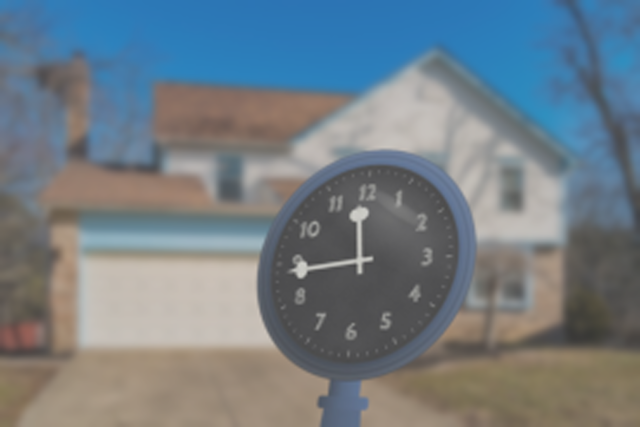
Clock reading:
11.44
